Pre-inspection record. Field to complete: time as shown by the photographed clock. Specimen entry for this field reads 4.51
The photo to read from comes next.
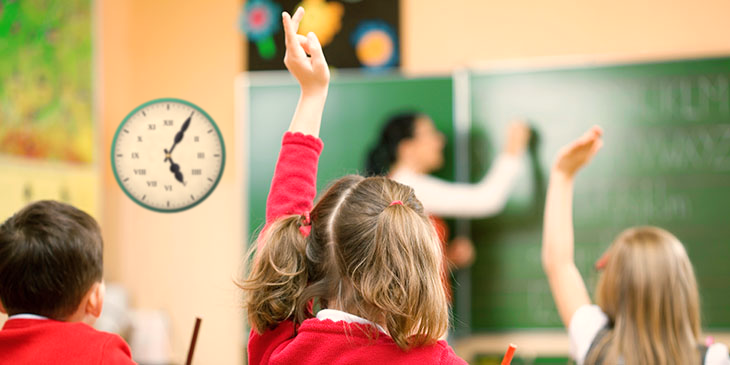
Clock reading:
5.05
